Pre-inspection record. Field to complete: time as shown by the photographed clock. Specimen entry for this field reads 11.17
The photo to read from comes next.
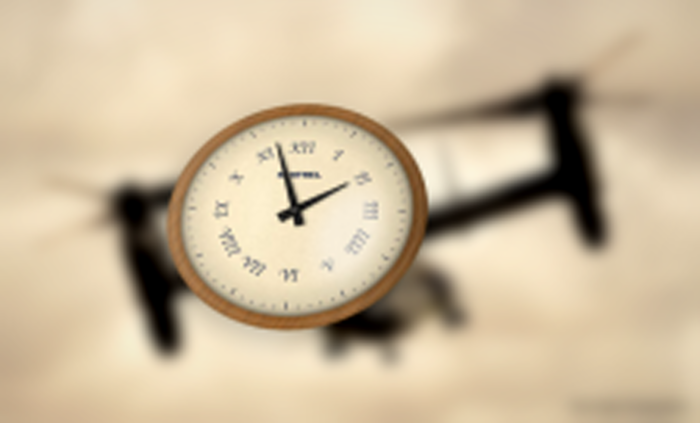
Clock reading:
1.57
